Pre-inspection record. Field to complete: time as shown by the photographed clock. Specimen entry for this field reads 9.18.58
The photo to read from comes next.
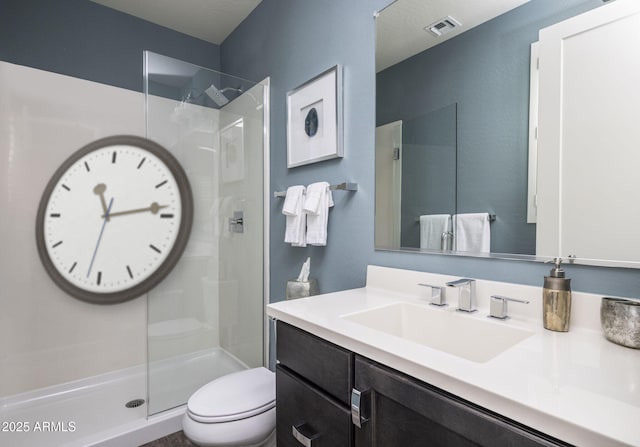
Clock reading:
11.13.32
